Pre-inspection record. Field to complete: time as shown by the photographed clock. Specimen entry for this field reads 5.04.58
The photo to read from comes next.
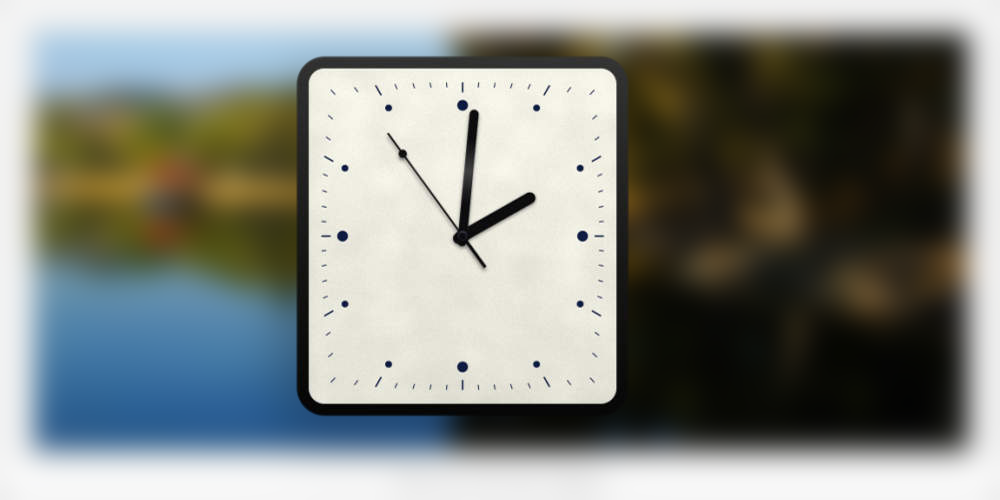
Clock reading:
2.00.54
